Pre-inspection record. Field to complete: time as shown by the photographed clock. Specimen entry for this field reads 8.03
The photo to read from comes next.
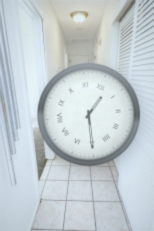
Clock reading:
12.25
